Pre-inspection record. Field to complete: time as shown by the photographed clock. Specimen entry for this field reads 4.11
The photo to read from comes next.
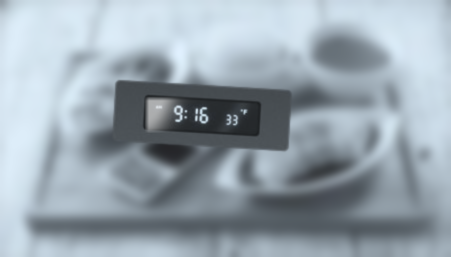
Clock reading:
9.16
